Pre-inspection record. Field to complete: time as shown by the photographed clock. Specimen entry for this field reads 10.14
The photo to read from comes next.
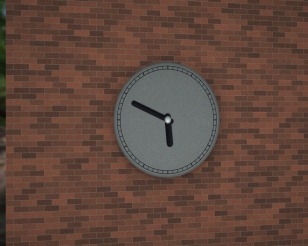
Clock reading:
5.49
